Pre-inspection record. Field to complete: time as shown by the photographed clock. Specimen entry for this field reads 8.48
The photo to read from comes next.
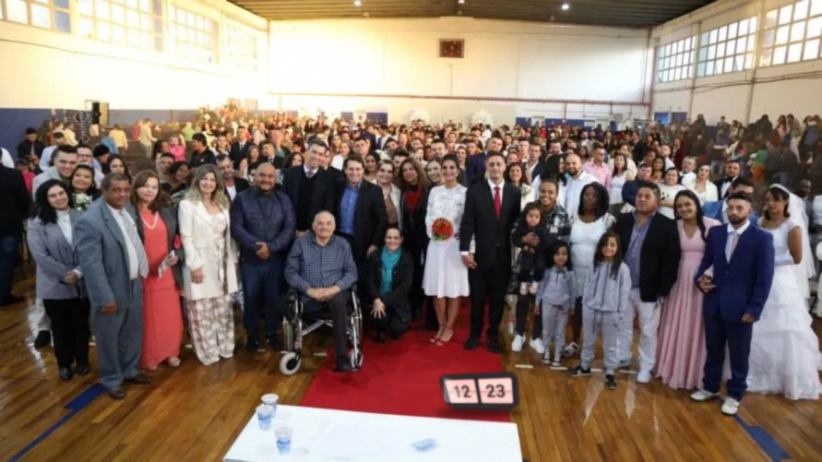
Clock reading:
12.23
